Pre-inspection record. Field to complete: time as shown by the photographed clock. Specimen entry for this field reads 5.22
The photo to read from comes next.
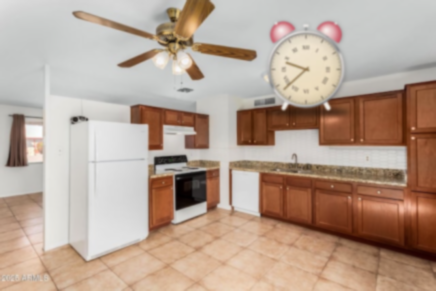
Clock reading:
9.38
